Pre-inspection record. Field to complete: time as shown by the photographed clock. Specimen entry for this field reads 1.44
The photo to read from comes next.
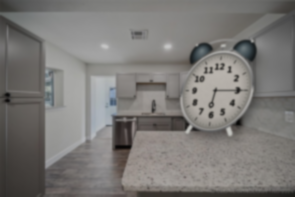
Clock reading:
6.15
